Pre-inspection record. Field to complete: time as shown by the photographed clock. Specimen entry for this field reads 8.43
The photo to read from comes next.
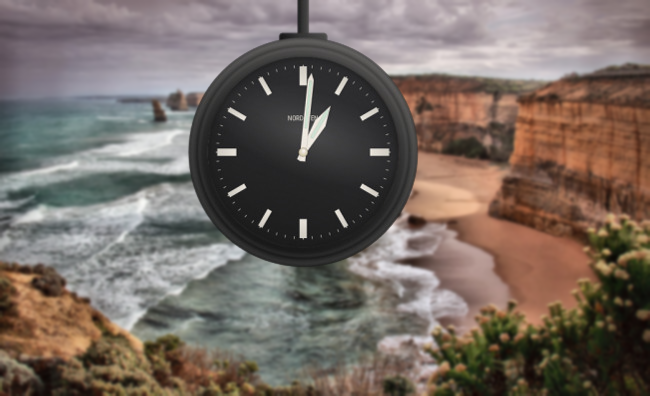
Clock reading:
1.01
